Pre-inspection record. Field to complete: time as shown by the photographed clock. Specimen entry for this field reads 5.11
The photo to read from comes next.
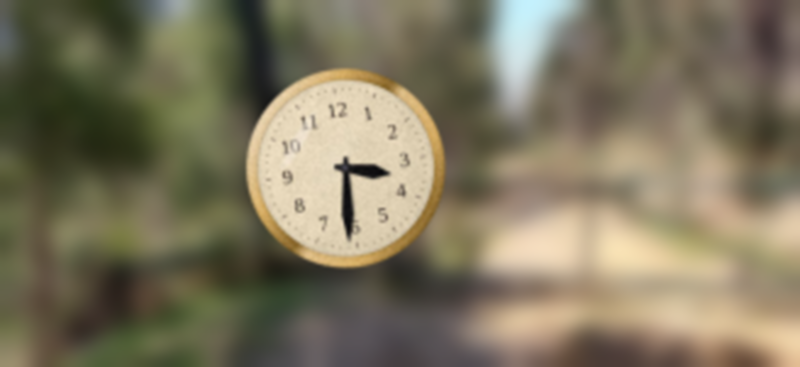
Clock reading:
3.31
